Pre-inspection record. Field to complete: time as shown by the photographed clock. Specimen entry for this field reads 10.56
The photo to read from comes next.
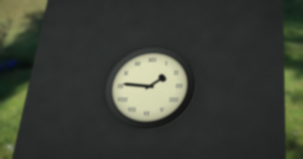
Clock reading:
1.46
